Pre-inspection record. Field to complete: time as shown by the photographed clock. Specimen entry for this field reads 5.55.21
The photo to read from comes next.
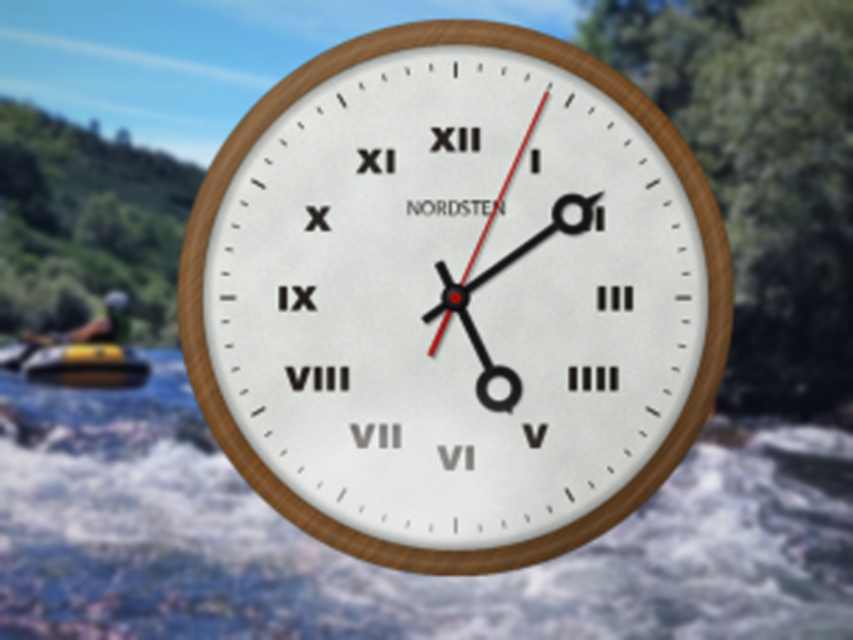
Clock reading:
5.09.04
